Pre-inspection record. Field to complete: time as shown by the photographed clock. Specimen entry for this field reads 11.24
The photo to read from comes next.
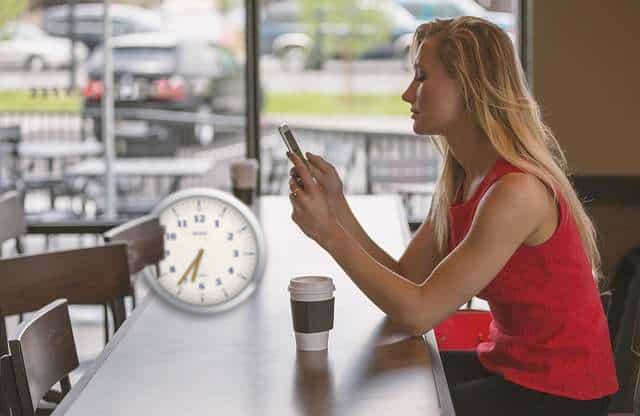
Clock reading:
6.36
